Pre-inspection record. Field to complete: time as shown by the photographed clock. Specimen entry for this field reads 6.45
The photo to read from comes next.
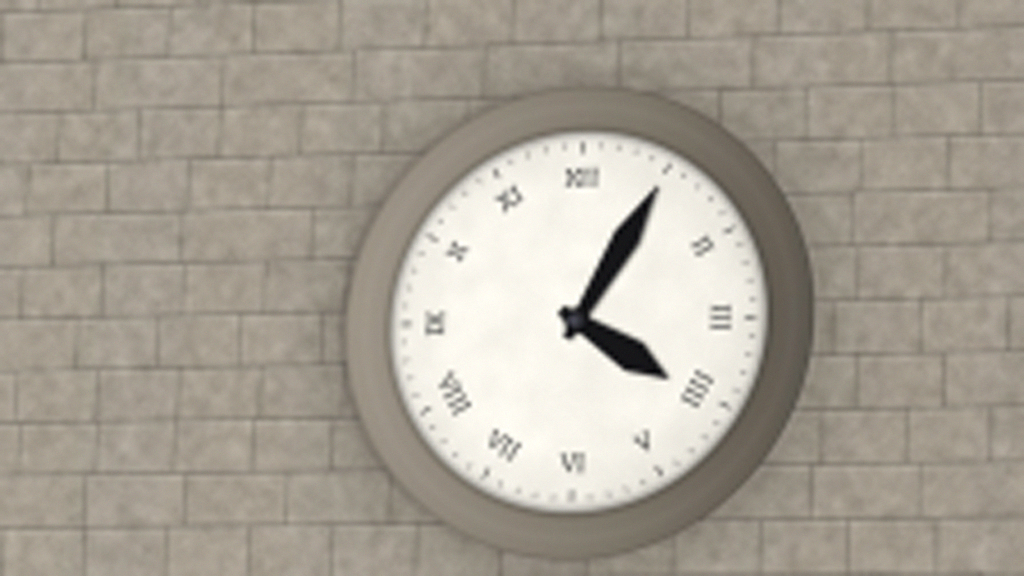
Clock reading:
4.05
